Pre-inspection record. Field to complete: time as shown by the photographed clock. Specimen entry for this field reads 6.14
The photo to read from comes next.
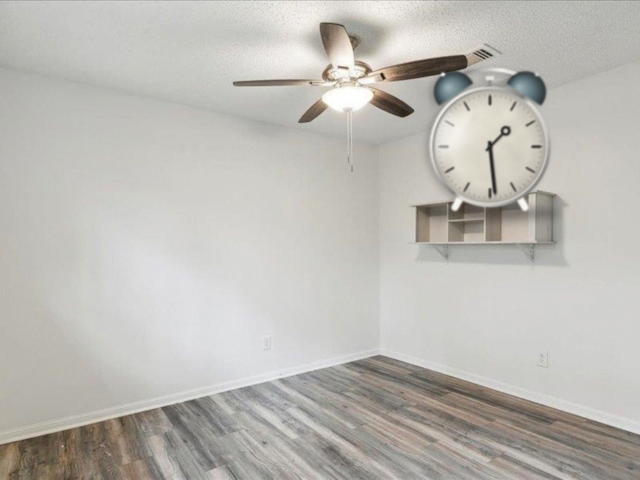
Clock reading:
1.29
